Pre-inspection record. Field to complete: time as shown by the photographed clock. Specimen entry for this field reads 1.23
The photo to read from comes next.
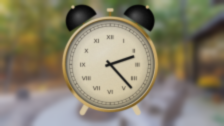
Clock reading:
2.23
